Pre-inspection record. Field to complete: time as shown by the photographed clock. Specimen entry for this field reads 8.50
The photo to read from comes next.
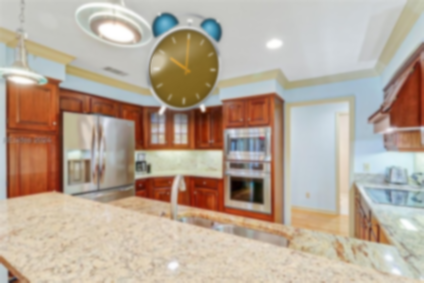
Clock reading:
10.00
